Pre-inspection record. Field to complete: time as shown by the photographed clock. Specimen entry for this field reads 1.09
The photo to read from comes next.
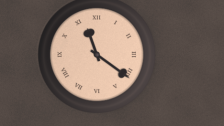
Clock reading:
11.21
